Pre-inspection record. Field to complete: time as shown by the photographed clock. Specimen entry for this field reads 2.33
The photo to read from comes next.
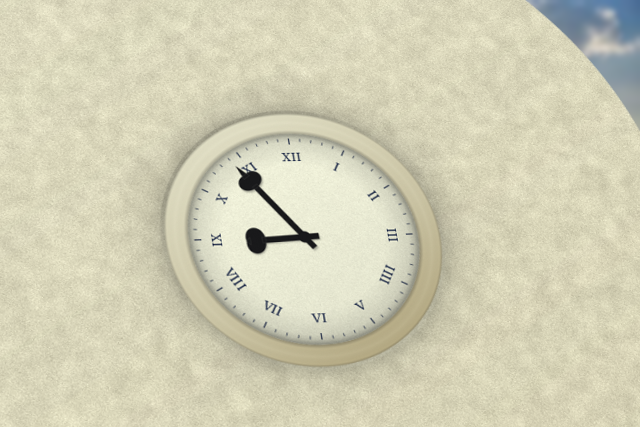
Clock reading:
8.54
